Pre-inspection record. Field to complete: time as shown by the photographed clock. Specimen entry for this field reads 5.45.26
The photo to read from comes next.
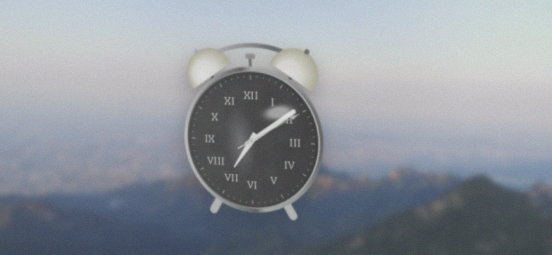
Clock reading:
7.09.10
